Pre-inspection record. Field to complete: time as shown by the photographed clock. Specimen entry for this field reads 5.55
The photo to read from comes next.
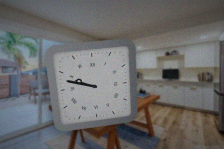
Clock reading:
9.48
